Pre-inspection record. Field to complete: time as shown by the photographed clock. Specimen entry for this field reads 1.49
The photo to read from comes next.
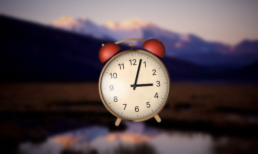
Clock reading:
3.03
